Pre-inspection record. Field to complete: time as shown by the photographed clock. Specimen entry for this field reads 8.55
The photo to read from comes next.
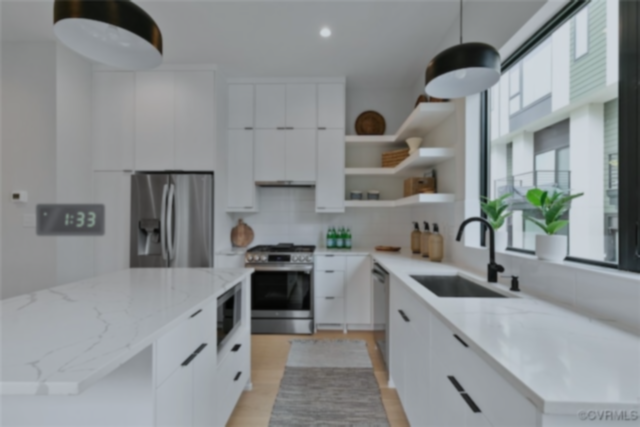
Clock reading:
1.33
